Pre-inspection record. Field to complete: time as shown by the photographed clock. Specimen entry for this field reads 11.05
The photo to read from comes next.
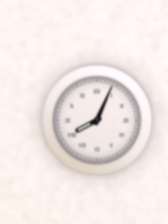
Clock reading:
8.04
